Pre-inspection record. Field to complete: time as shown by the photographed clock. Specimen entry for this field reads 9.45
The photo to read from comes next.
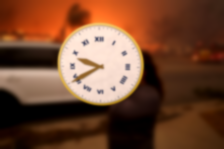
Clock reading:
9.40
